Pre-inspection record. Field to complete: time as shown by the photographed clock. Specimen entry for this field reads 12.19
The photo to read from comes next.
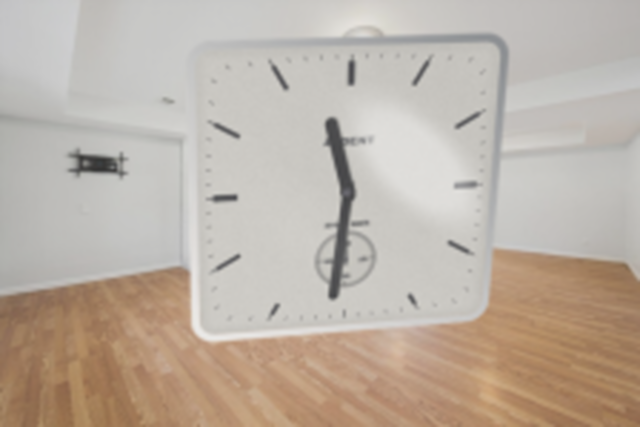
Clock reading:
11.31
